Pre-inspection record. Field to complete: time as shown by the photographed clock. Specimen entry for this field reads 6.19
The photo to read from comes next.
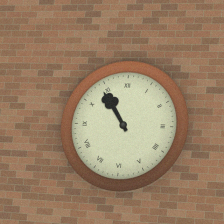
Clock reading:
10.54
